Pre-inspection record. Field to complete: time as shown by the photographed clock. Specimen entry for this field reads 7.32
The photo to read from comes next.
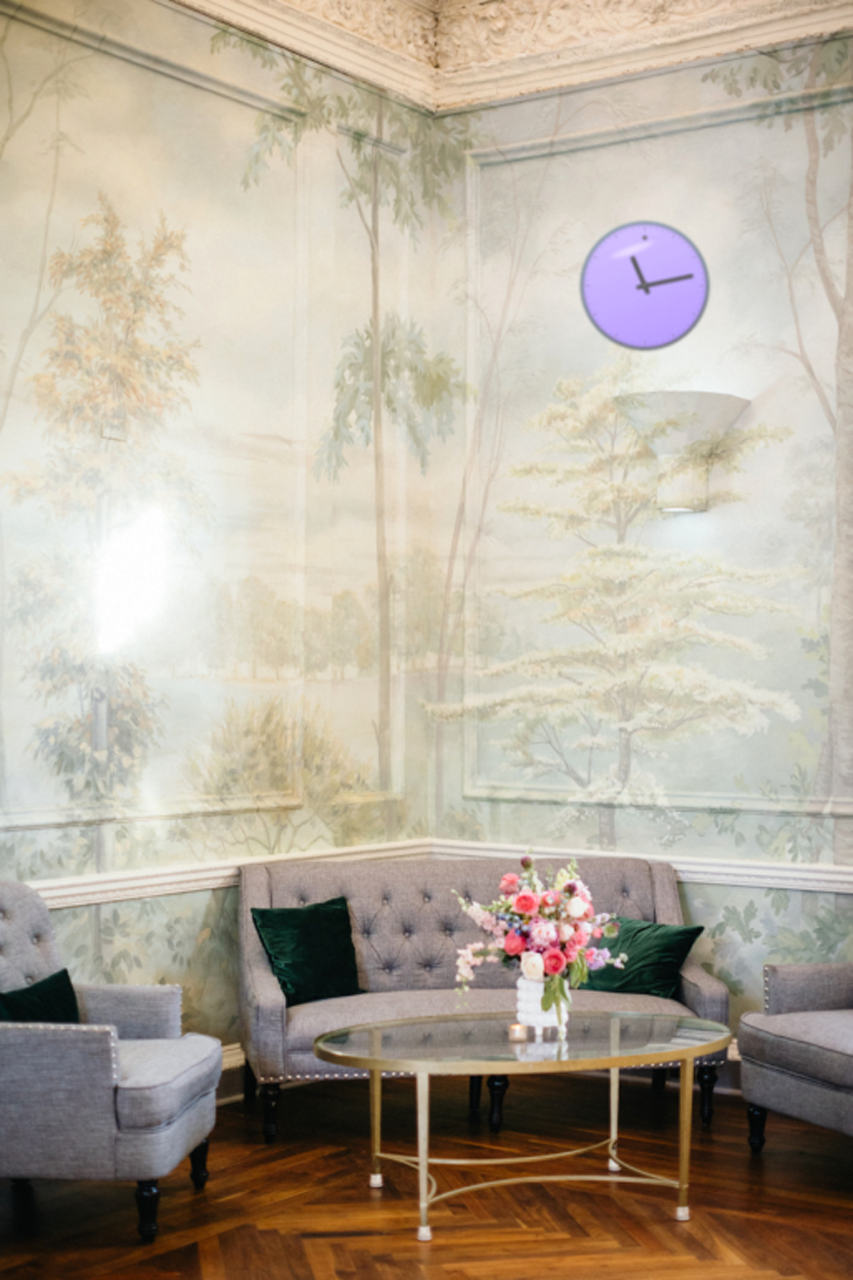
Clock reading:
11.13
